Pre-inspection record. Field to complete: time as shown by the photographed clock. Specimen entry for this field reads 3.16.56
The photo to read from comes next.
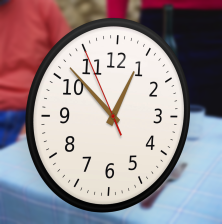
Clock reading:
12.51.55
